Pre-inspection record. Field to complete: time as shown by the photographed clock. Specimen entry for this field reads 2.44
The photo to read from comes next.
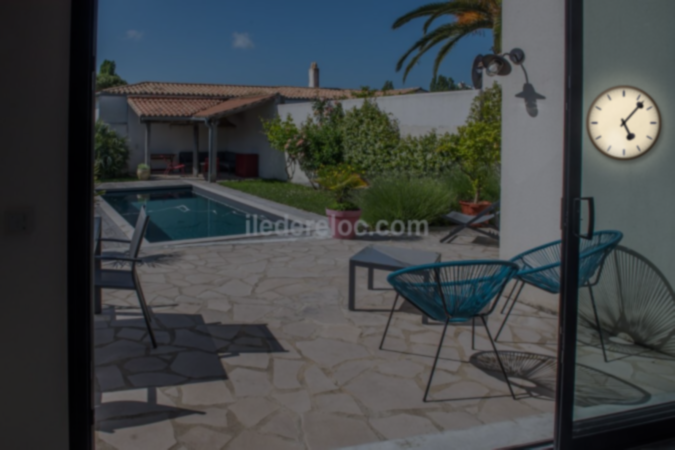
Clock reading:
5.07
